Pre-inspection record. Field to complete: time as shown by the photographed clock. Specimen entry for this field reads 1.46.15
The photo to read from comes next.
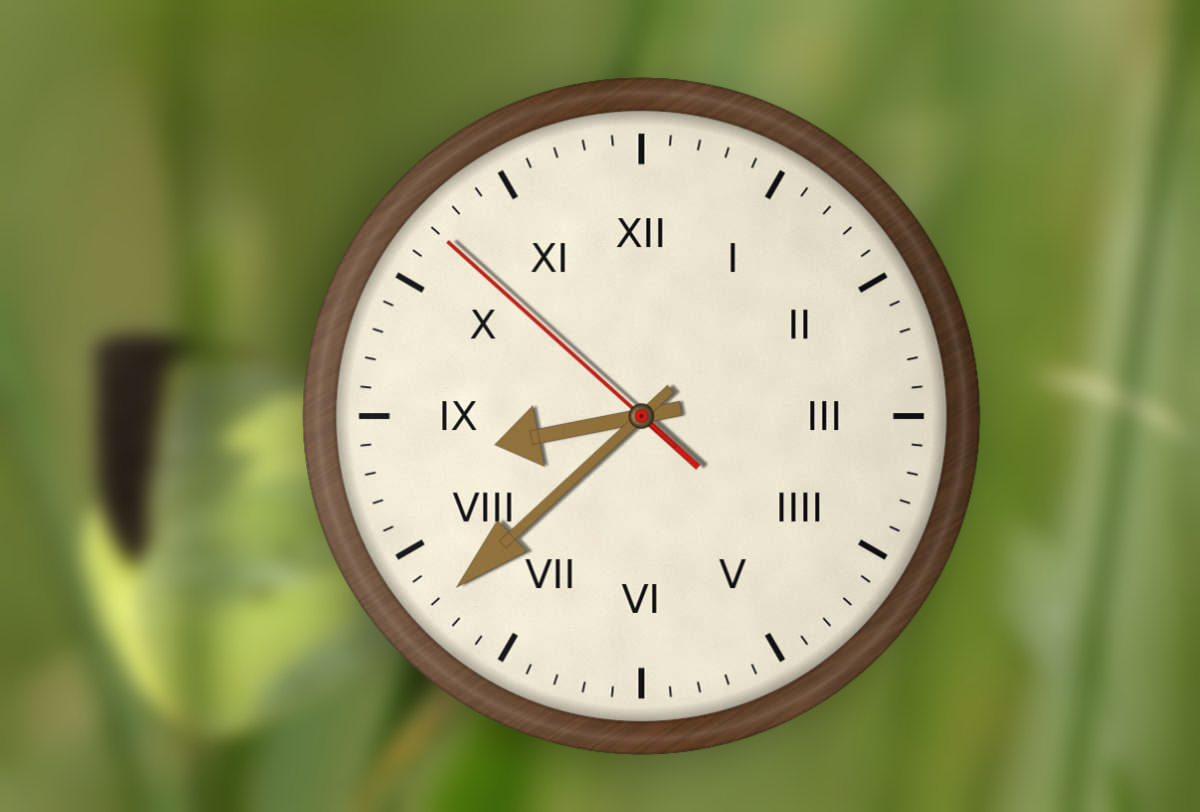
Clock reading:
8.37.52
